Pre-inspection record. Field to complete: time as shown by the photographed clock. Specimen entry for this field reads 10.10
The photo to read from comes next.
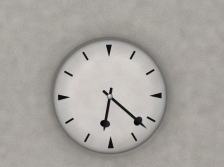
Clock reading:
6.22
